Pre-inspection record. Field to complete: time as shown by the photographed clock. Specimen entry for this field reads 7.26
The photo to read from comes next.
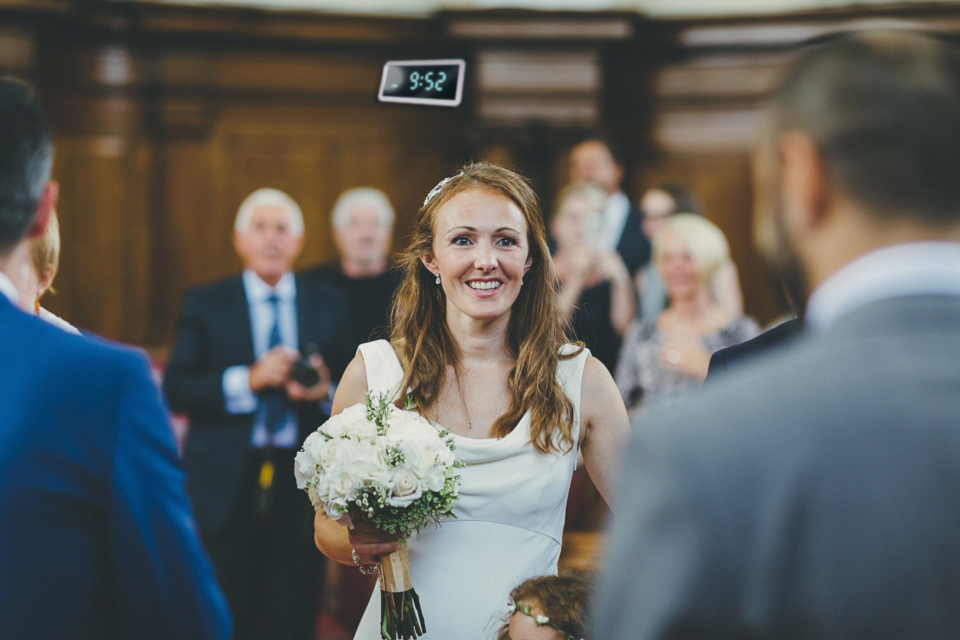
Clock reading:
9.52
